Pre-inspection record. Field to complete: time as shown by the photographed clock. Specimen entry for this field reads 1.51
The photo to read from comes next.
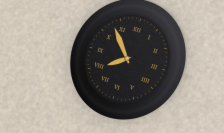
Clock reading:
7.53
